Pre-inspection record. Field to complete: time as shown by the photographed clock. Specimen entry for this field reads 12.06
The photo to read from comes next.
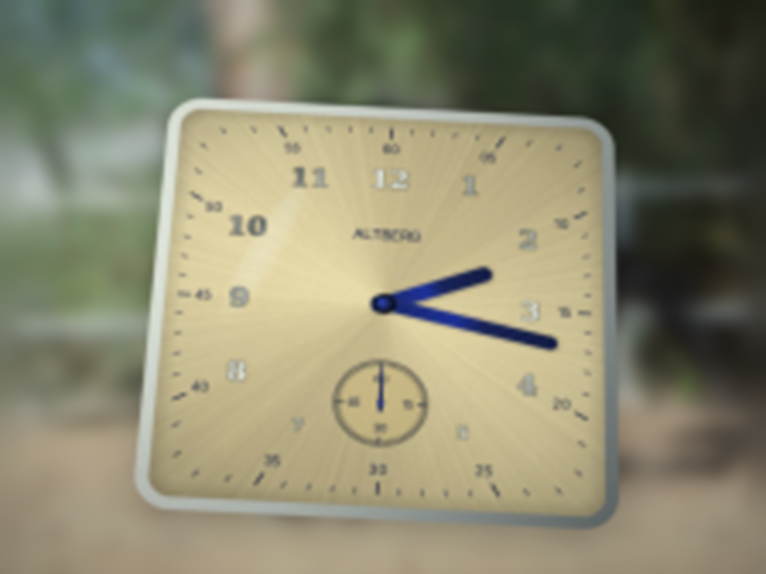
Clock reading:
2.17
